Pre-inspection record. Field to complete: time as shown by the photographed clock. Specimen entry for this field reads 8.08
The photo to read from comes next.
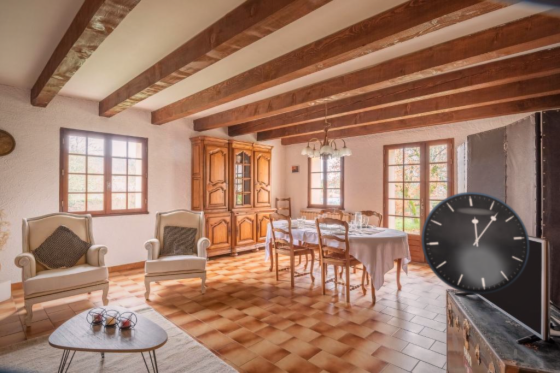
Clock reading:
12.07
